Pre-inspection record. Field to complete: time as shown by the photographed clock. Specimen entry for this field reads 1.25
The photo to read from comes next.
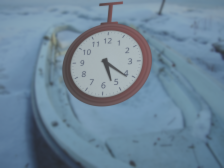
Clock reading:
5.21
